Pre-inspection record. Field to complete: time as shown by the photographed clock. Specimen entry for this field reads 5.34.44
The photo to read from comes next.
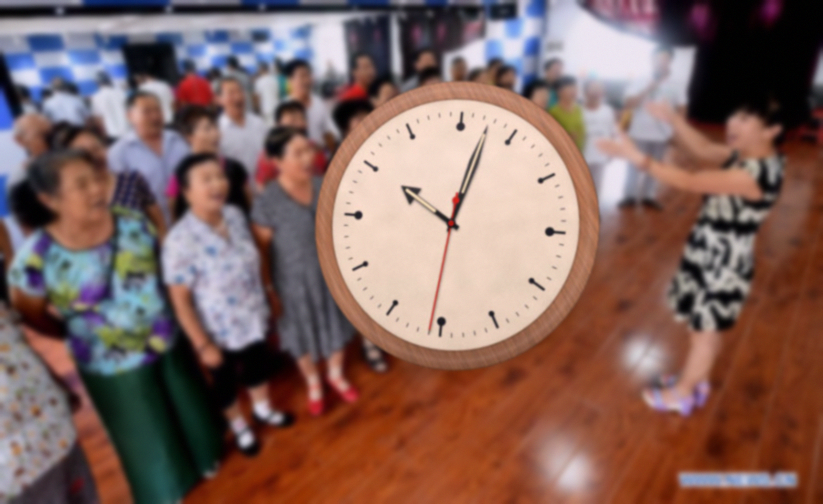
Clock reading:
10.02.31
